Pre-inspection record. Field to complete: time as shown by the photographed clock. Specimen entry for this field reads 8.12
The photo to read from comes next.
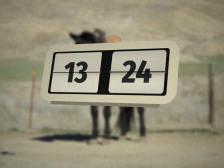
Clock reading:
13.24
